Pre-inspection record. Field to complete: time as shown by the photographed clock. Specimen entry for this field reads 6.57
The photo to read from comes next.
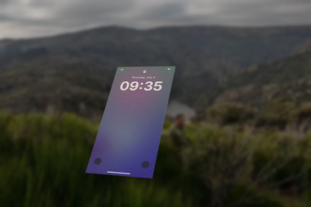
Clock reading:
9.35
